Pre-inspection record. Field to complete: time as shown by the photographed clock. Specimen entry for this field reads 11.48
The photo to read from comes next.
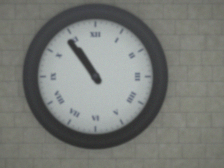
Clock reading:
10.54
